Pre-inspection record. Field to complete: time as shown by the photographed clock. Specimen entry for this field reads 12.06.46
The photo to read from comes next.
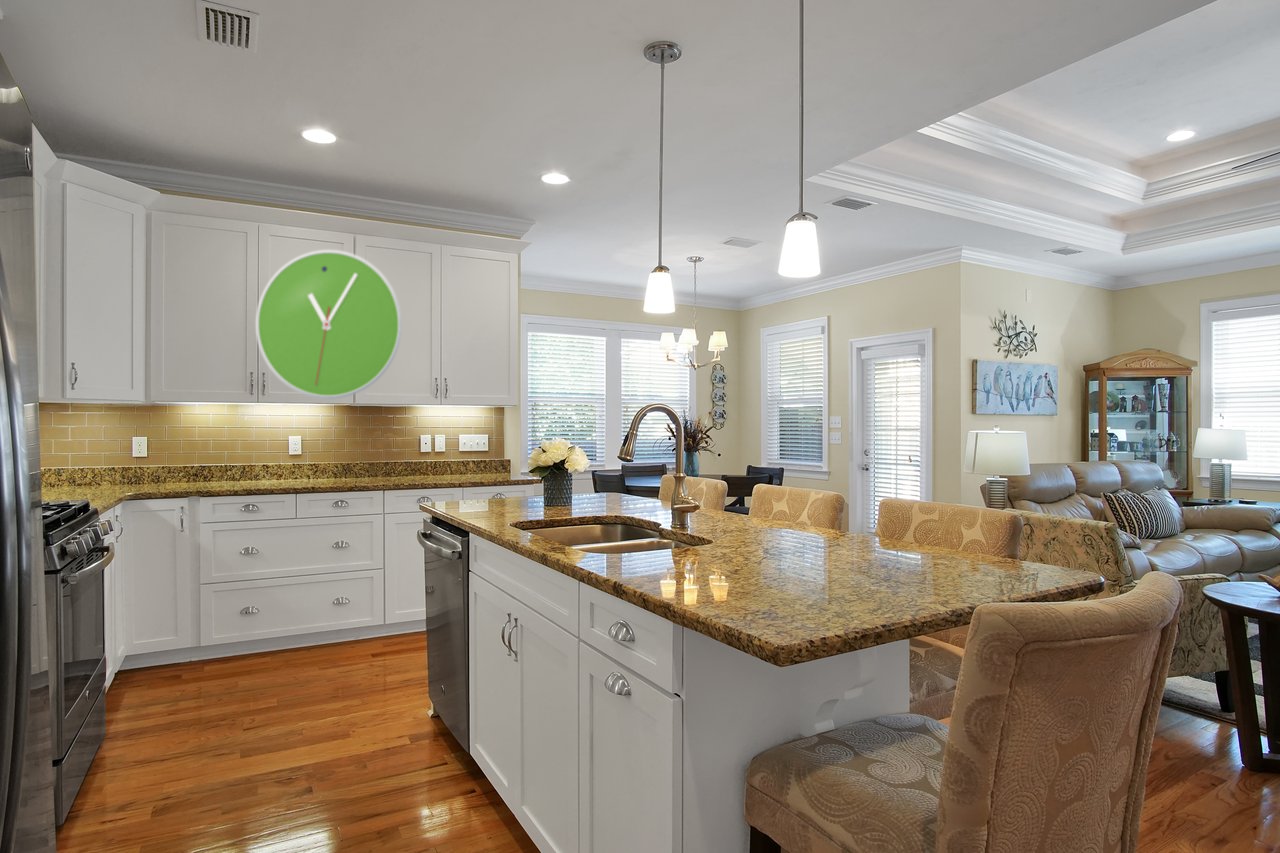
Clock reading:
11.05.32
